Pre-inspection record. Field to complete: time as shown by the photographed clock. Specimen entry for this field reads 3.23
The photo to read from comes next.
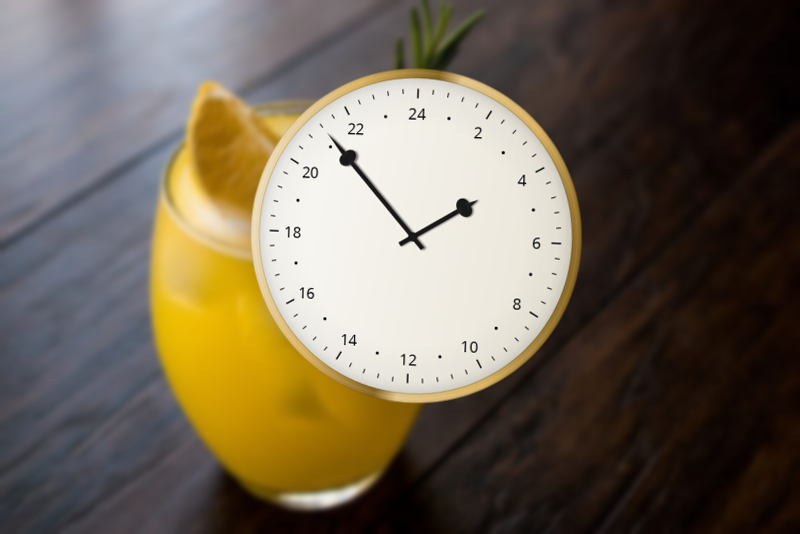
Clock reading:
3.53
